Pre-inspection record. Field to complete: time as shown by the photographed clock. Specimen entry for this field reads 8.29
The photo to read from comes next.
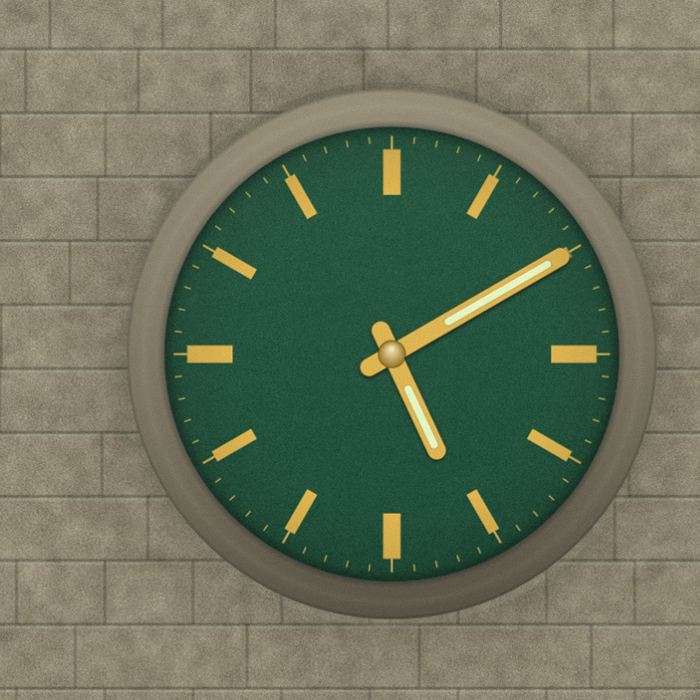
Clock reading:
5.10
